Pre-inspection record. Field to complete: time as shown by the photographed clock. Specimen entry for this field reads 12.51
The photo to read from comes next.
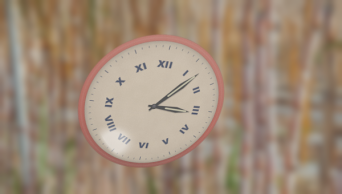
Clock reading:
3.07
